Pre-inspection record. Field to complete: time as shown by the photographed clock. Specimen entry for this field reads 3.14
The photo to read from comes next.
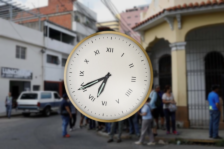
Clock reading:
6.40
